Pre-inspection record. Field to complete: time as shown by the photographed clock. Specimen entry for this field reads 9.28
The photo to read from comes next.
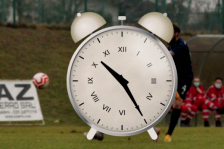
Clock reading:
10.25
